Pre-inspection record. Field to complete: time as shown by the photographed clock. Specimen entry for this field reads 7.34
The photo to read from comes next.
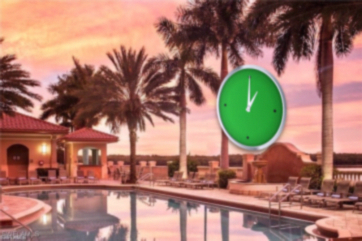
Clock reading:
1.00
